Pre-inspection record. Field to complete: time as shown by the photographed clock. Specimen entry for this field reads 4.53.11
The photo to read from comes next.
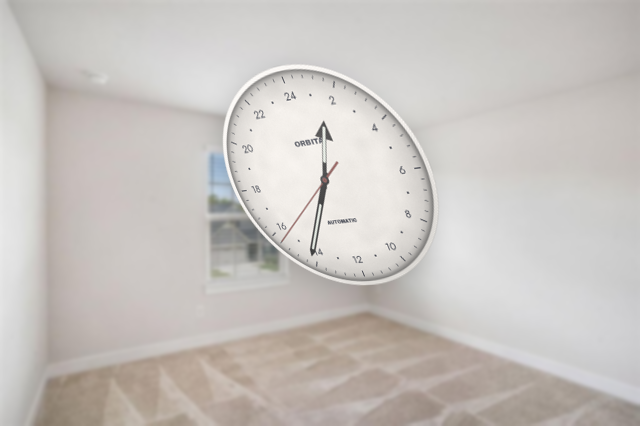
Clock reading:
1.35.39
